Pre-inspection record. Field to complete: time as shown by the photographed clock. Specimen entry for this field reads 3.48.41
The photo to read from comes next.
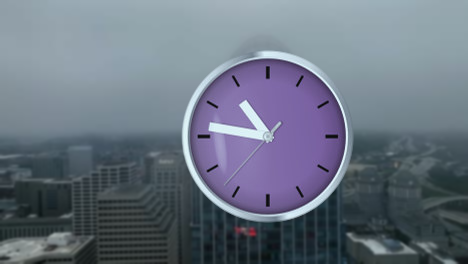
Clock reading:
10.46.37
